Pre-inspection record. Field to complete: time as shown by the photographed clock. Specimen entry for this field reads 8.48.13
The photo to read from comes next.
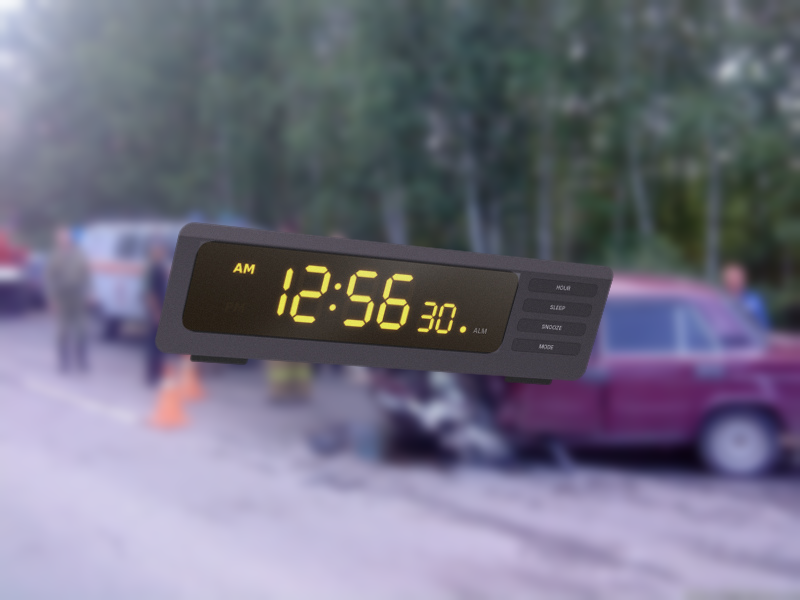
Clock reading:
12.56.30
